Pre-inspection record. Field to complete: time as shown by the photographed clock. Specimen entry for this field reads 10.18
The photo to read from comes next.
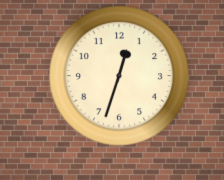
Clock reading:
12.33
